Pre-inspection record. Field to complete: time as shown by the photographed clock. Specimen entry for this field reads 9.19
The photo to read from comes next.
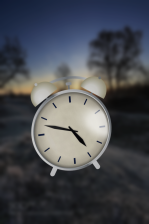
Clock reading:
4.48
